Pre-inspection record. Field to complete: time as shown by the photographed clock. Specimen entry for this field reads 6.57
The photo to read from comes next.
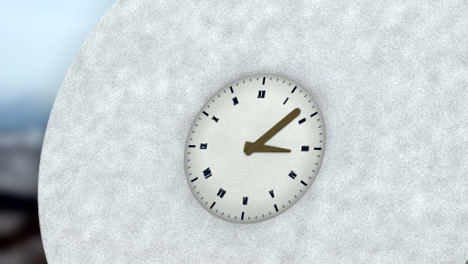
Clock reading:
3.08
